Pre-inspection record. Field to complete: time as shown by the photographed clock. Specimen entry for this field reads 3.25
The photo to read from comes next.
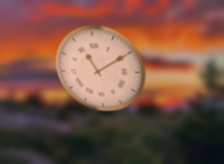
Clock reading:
11.10
